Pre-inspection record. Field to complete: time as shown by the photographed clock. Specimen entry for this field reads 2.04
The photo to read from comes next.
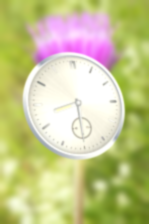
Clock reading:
8.30
